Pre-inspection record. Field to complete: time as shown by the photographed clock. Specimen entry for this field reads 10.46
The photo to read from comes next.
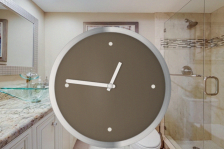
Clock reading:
12.46
